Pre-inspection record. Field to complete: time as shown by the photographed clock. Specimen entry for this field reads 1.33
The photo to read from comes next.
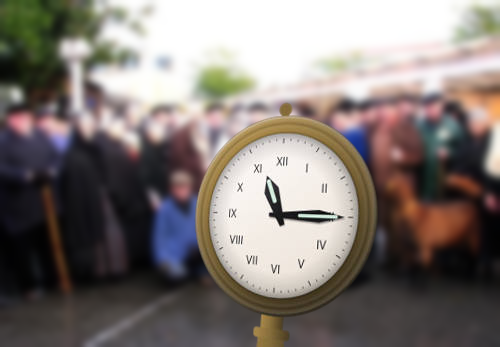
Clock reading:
11.15
